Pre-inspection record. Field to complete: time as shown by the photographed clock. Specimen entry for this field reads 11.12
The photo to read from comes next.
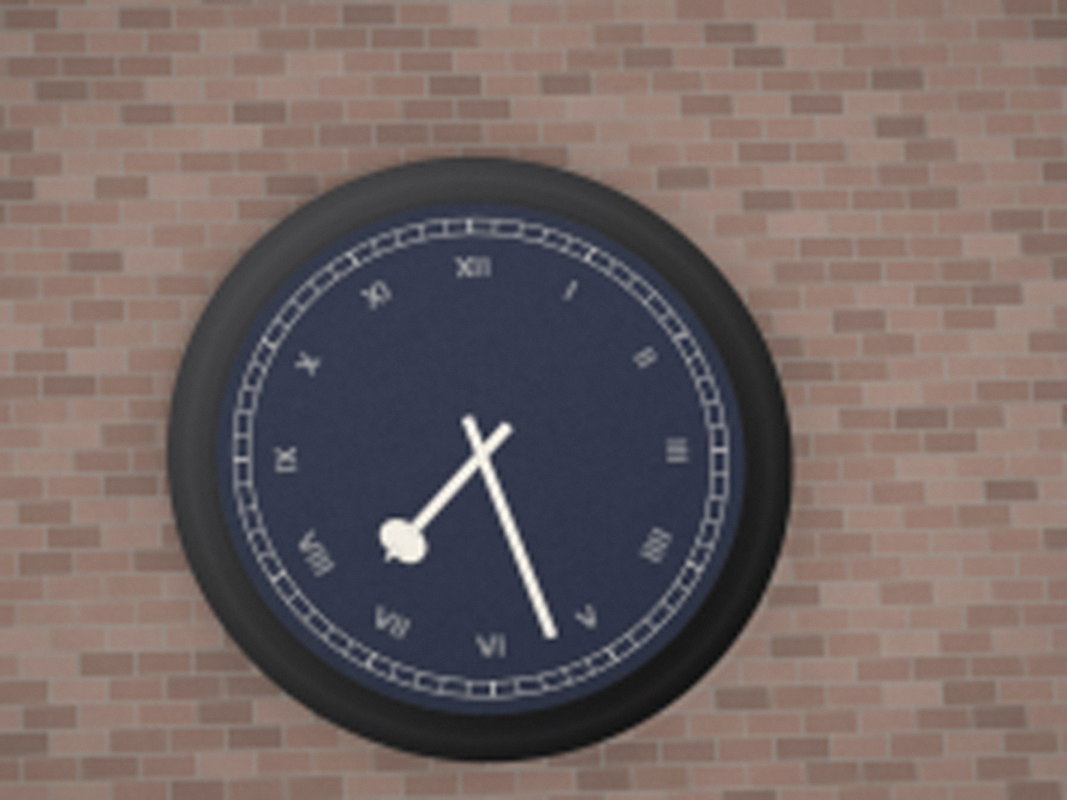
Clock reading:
7.27
